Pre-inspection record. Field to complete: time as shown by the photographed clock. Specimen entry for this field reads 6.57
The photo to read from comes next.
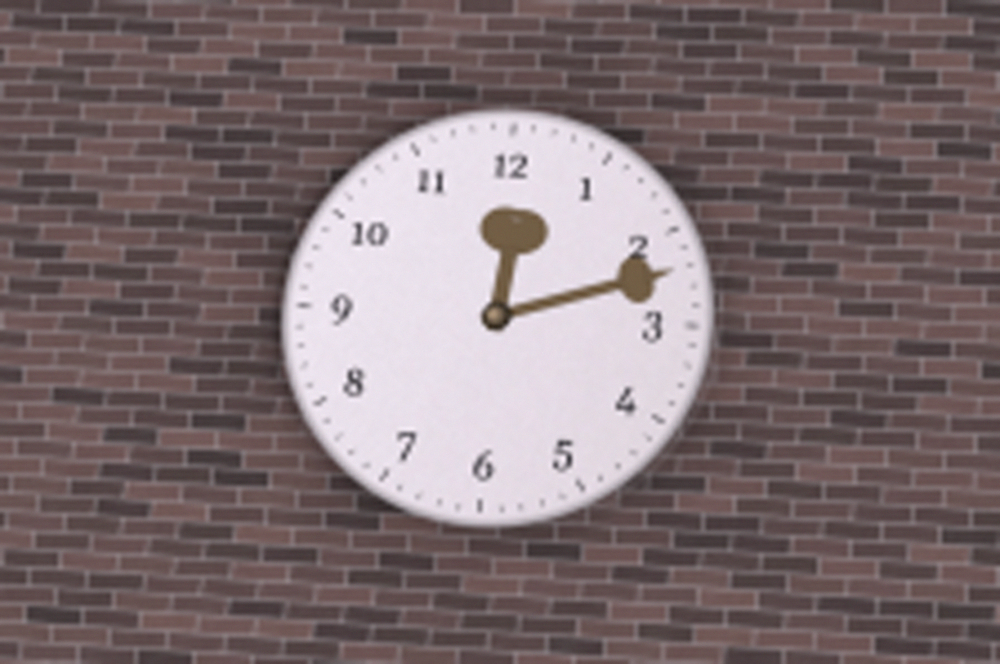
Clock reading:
12.12
